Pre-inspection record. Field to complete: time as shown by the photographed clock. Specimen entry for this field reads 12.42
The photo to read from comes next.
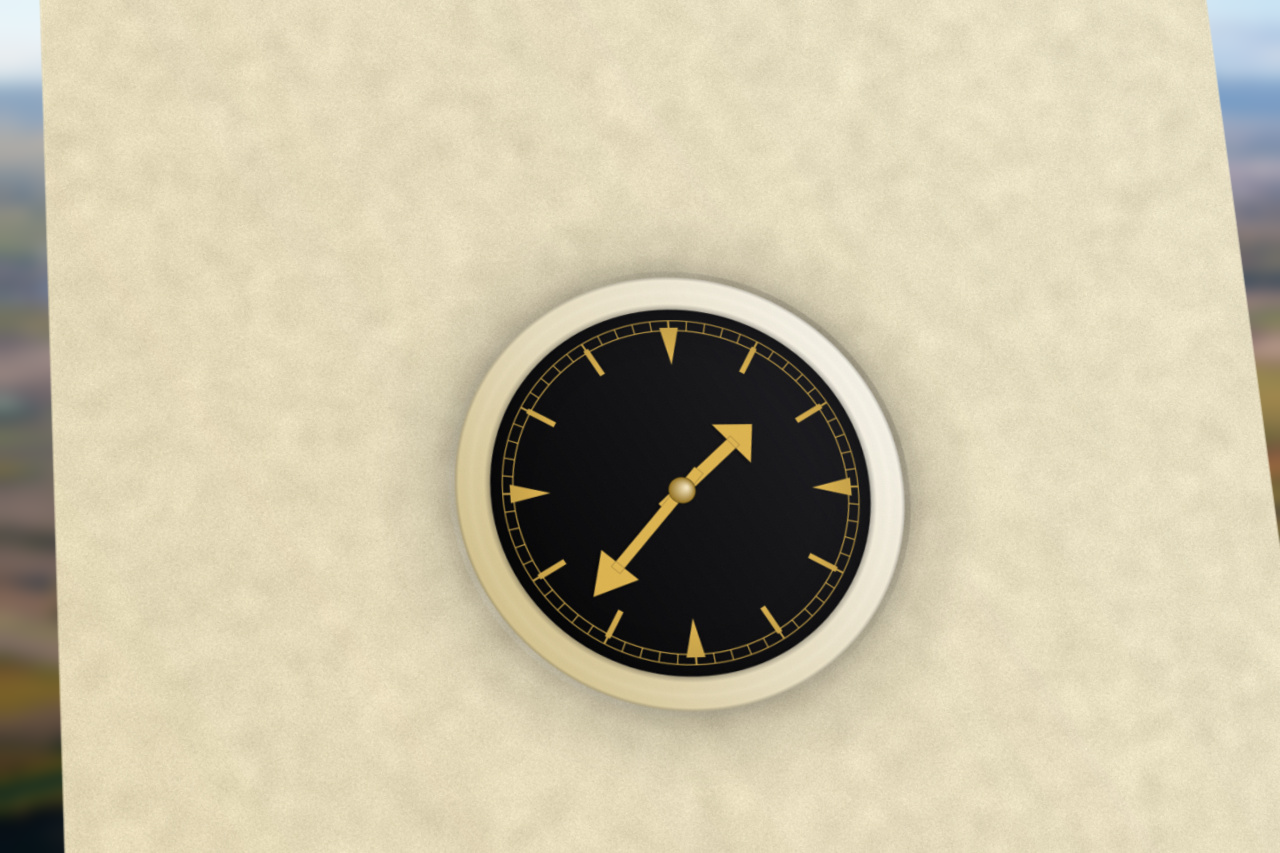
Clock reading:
1.37
